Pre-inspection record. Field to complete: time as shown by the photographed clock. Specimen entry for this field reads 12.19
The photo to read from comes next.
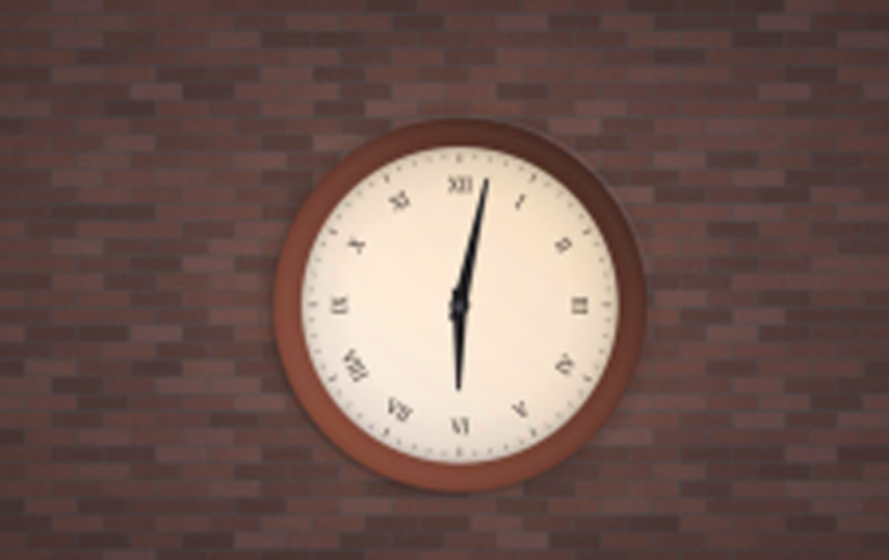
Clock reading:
6.02
